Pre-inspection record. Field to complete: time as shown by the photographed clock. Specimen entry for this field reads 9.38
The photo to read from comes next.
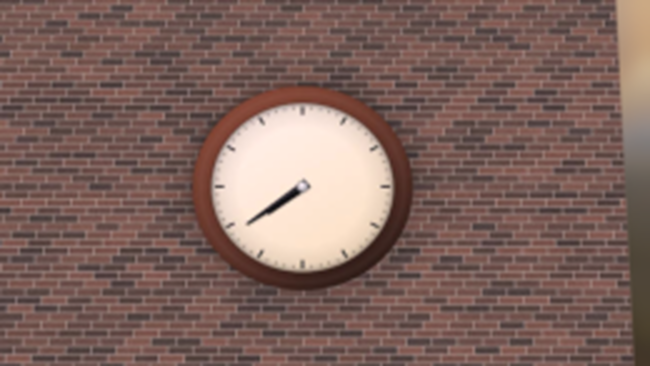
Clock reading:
7.39
